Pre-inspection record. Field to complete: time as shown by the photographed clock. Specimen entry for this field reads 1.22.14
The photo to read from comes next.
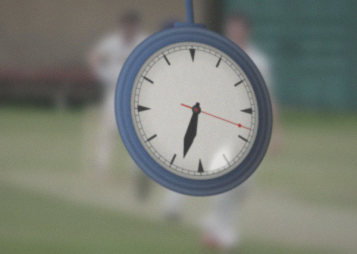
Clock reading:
6.33.18
